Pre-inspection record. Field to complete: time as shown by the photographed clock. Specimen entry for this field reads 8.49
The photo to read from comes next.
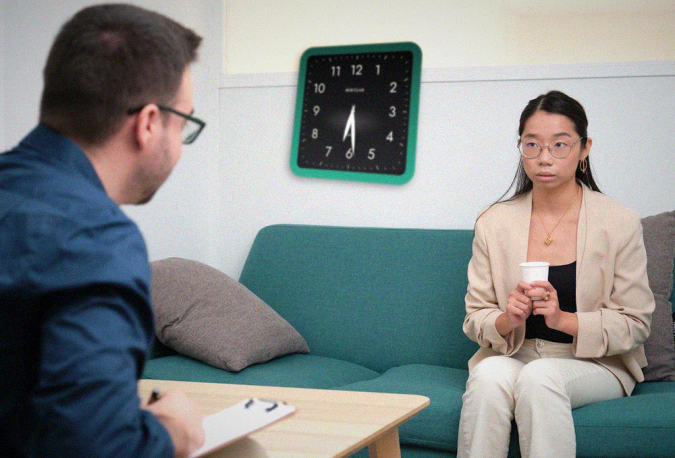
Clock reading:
6.29
